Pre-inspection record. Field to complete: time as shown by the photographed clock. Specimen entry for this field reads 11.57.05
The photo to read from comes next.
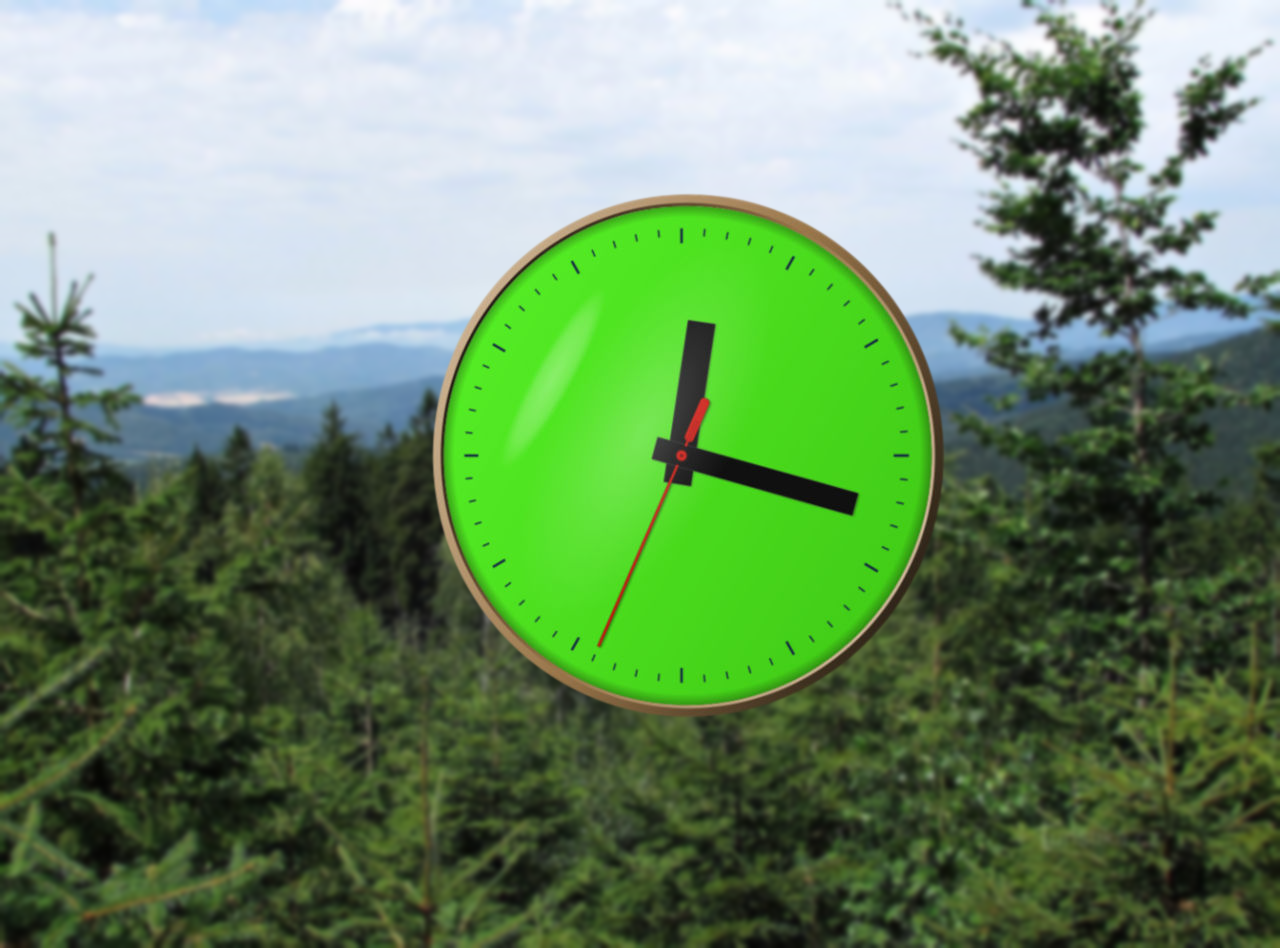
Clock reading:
12.17.34
